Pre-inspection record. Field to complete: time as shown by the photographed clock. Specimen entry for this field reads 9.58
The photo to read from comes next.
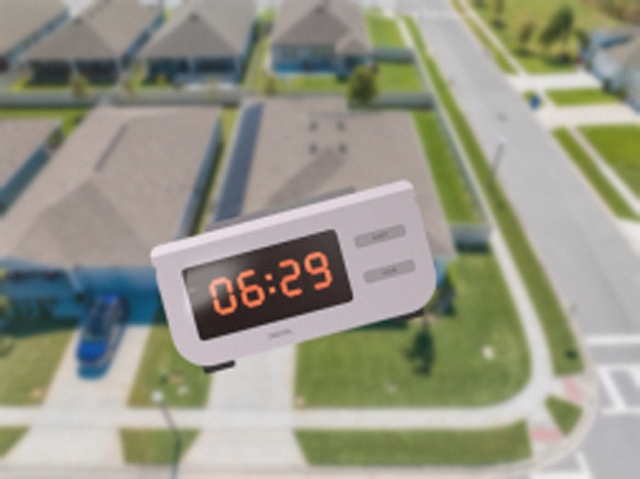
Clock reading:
6.29
